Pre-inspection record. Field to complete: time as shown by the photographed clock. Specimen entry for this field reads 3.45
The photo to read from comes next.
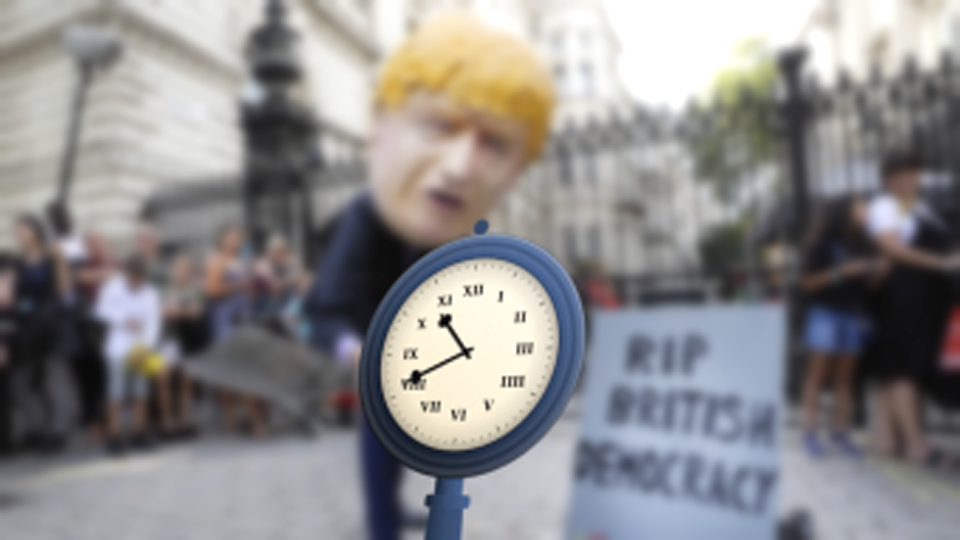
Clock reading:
10.41
